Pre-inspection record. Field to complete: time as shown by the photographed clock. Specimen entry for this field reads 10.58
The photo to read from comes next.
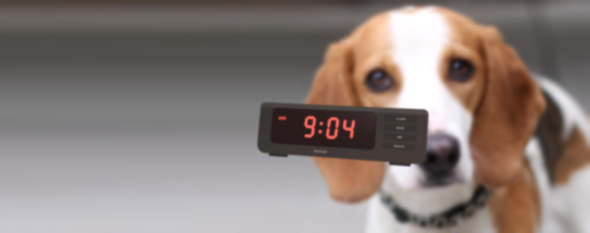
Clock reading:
9.04
